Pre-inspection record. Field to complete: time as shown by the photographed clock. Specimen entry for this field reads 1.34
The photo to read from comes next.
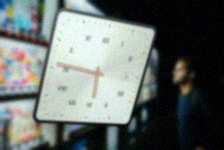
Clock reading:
5.46
